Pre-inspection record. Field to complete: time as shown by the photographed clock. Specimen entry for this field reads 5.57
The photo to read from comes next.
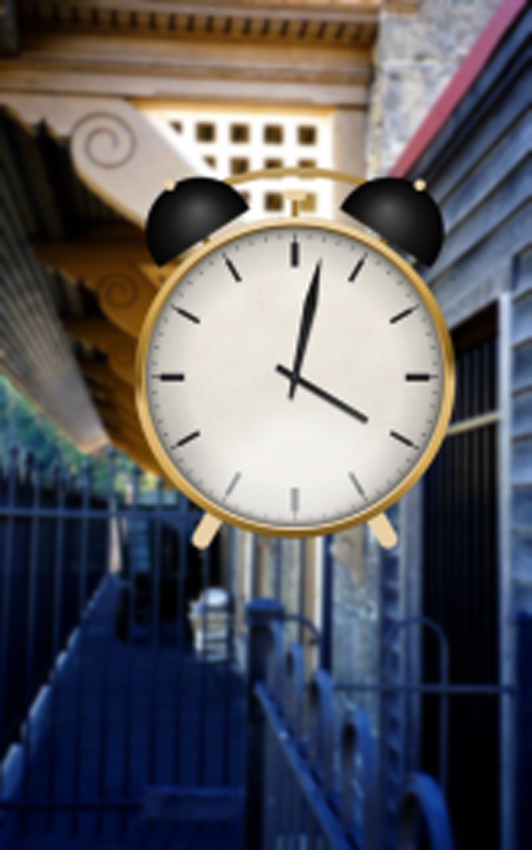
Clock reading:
4.02
